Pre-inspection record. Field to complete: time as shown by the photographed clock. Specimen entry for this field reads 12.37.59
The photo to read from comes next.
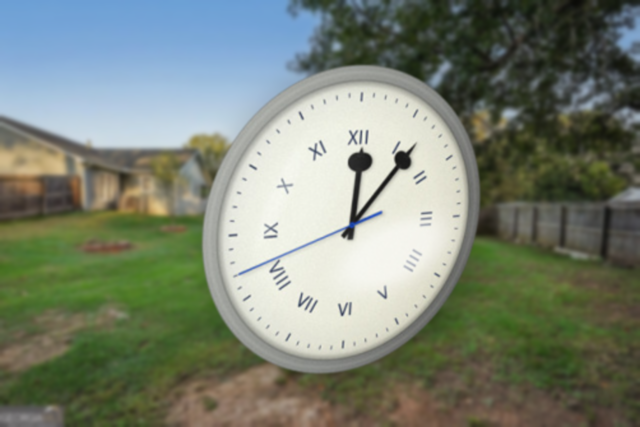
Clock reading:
12.06.42
